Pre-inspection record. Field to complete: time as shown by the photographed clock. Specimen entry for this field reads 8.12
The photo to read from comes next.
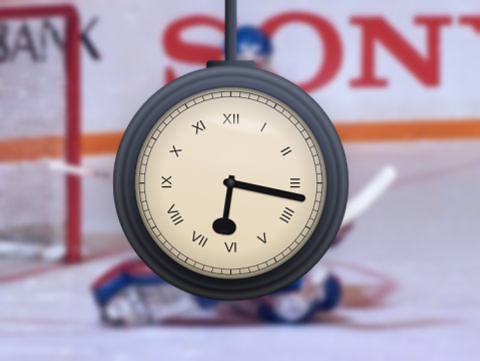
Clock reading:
6.17
